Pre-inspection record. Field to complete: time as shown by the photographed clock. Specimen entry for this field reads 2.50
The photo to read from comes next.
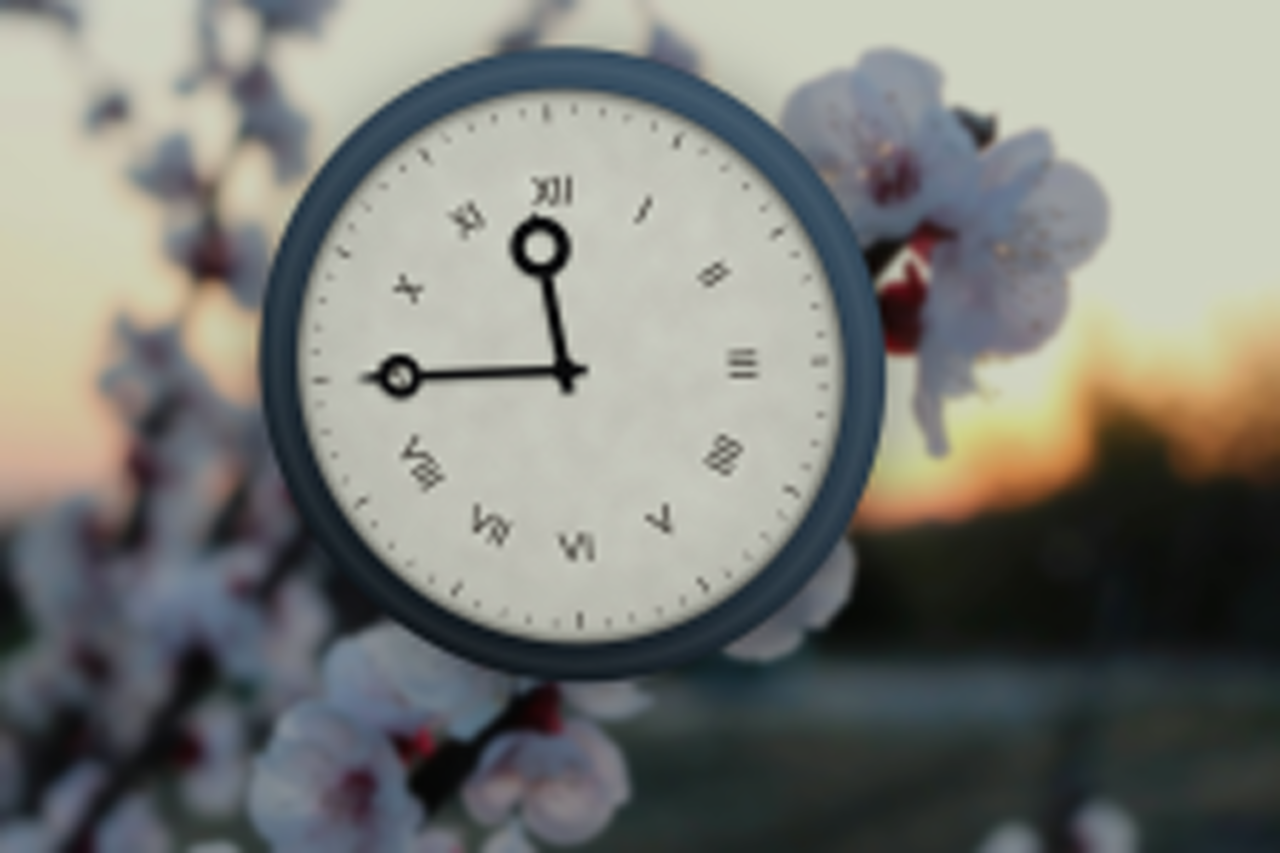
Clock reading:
11.45
